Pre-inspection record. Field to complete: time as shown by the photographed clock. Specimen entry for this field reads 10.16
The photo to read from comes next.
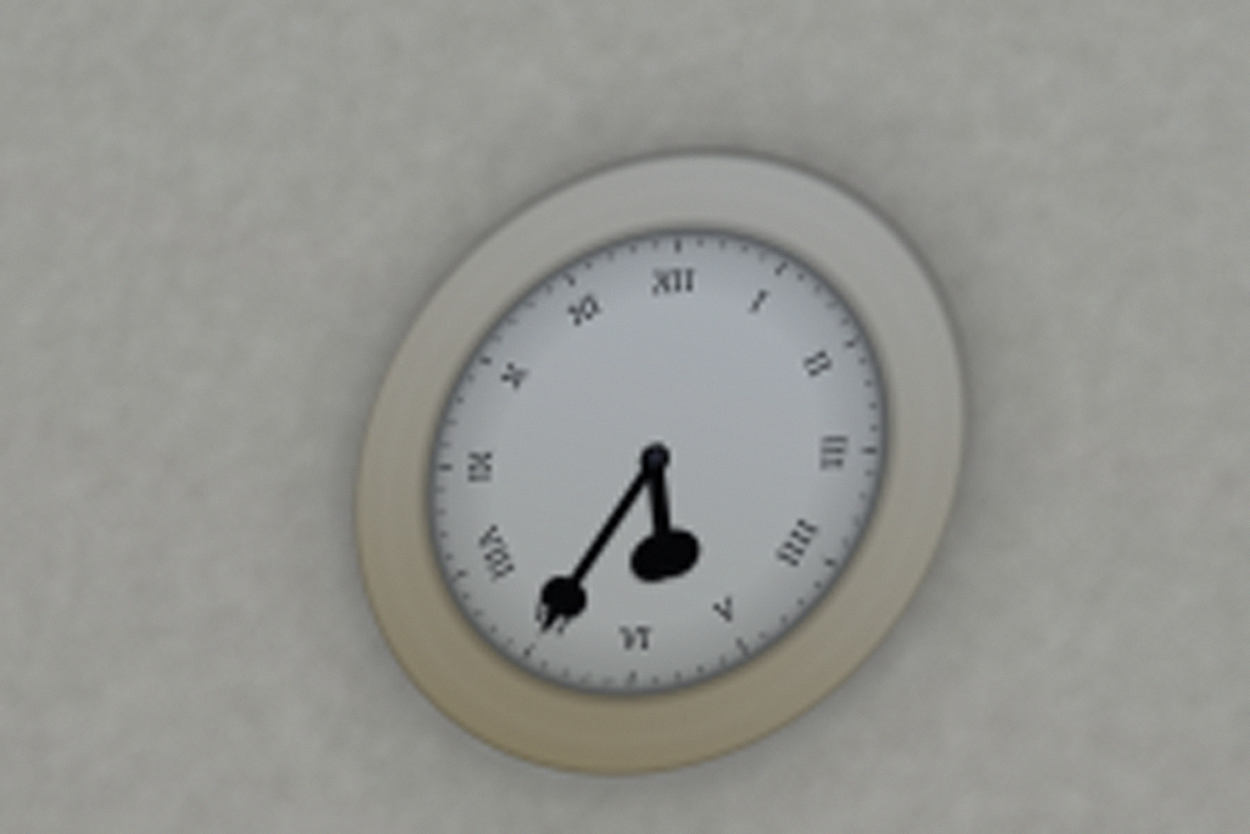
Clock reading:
5.35
